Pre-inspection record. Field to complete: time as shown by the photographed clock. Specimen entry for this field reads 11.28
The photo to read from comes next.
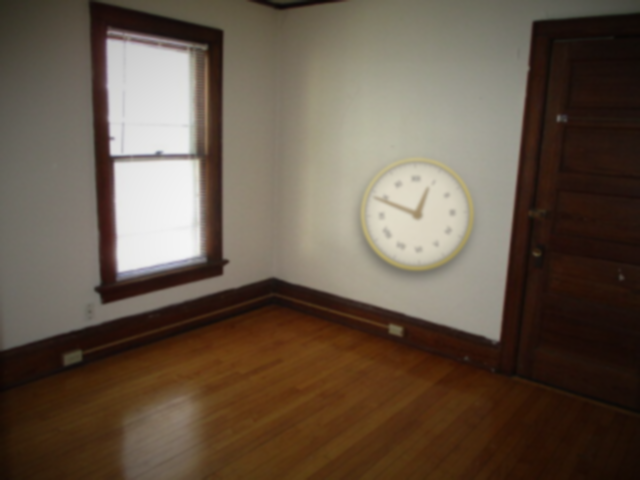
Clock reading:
12.49
